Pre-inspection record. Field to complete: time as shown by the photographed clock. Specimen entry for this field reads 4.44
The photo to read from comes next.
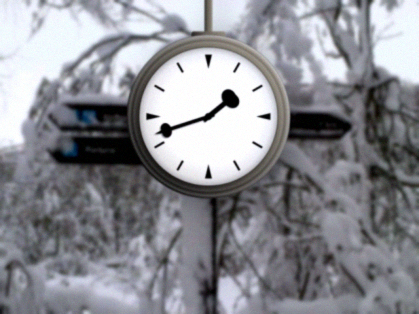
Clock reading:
1.42
